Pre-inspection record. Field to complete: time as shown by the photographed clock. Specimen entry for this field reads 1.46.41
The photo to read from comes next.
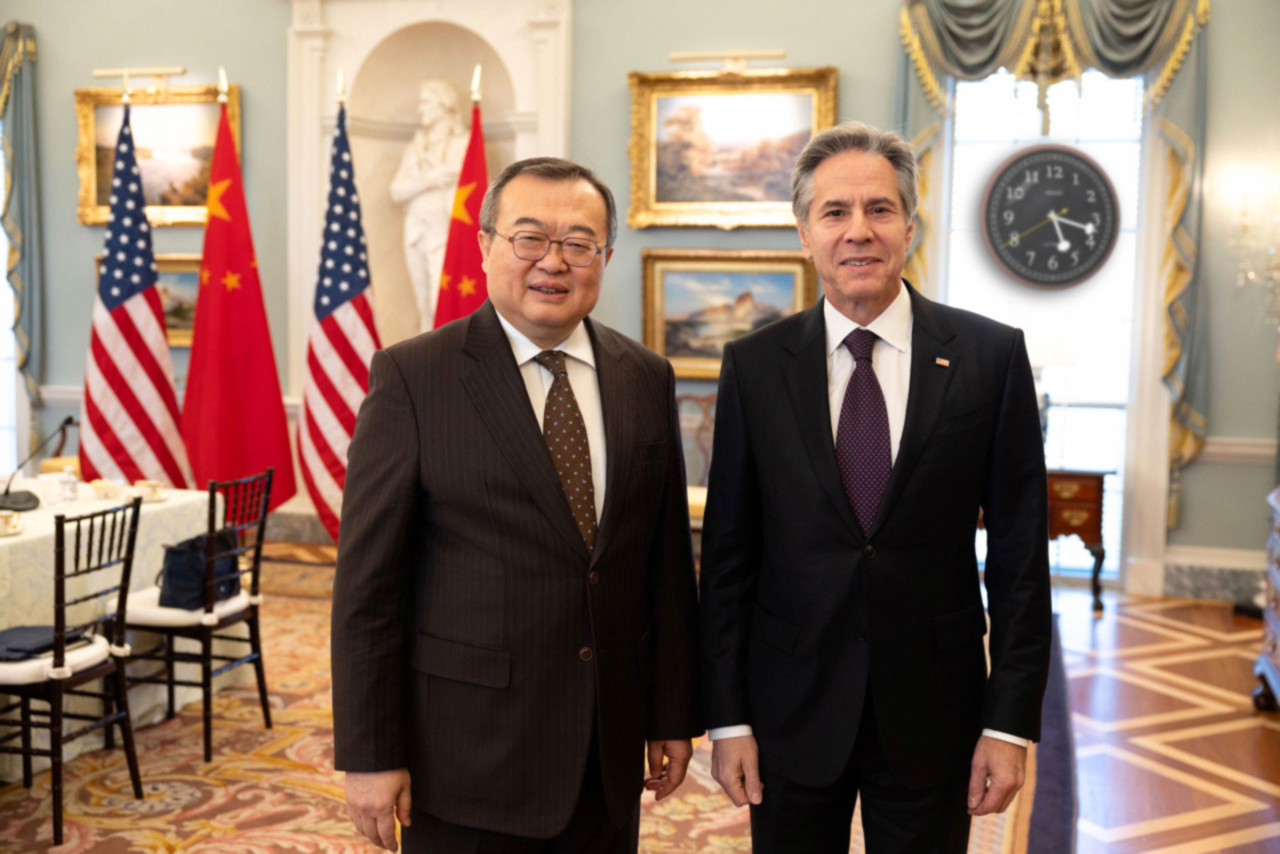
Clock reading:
5.17.40
